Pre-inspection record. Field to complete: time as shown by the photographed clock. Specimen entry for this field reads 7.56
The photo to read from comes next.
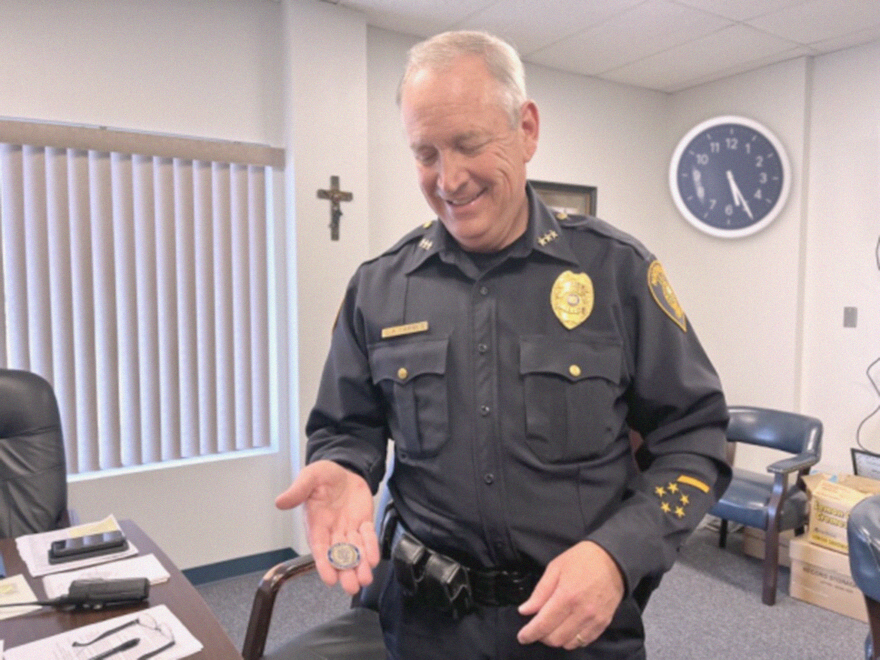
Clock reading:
5.25
